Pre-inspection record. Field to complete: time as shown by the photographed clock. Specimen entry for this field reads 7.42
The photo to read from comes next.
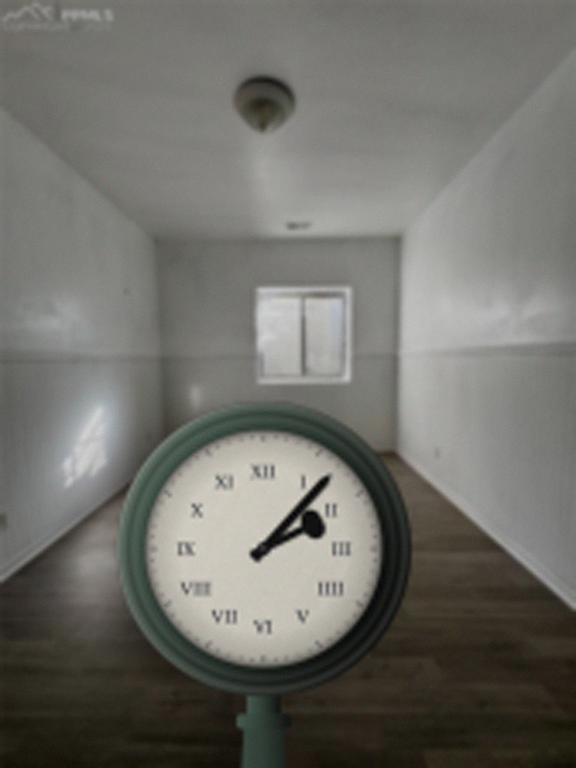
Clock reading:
2.07
